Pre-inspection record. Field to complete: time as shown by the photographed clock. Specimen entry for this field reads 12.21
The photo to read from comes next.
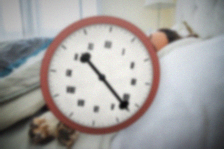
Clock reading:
10.22
